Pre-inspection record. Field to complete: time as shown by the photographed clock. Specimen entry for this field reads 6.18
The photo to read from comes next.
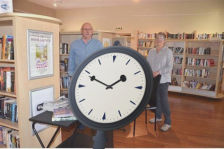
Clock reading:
1.49
